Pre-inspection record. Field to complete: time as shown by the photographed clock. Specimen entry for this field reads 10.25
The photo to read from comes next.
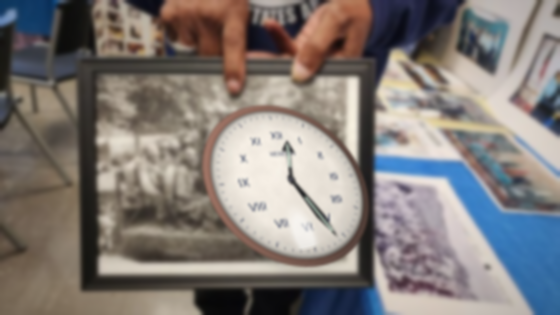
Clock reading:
12.26
